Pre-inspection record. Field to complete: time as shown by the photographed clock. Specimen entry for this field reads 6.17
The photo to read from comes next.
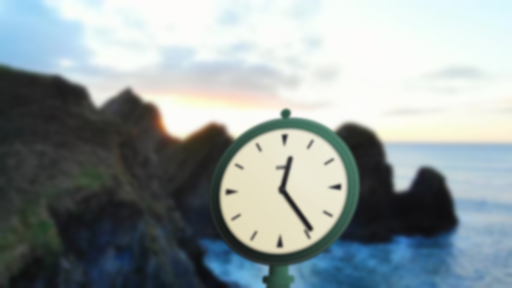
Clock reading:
12.24
